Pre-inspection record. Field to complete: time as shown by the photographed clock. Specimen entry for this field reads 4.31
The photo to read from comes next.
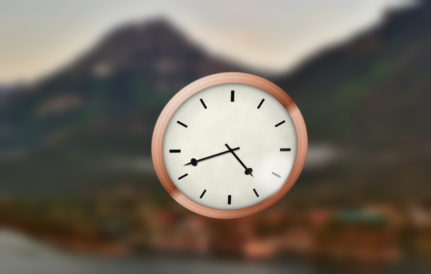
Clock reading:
4.42
